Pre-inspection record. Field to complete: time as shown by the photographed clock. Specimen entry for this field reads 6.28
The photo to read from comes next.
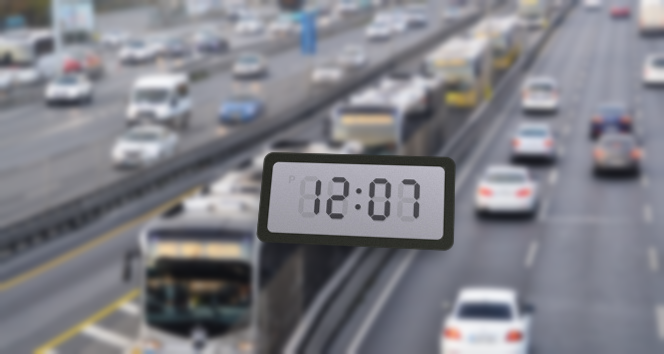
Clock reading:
12.07
